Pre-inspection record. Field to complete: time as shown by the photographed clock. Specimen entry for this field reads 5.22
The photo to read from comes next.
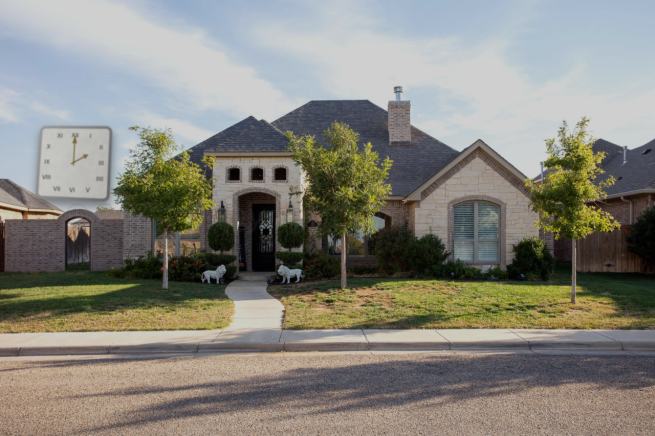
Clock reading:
2.00
